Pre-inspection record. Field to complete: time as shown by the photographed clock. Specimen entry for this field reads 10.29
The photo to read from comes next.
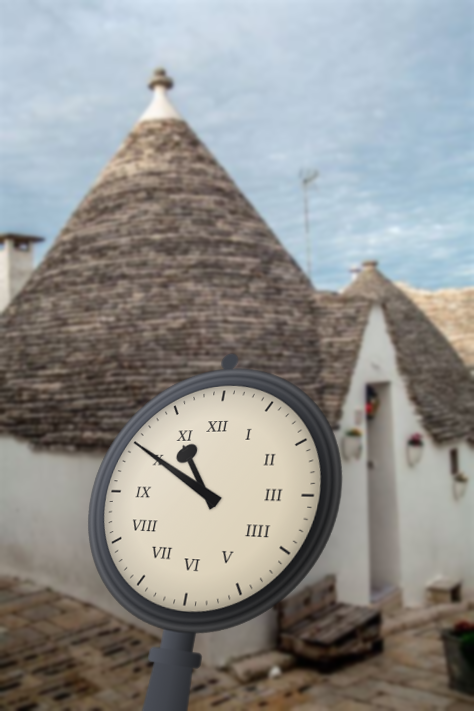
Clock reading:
10.50
